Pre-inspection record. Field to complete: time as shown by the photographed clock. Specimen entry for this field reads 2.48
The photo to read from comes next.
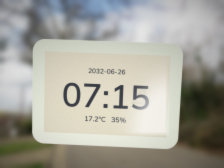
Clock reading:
7.15
